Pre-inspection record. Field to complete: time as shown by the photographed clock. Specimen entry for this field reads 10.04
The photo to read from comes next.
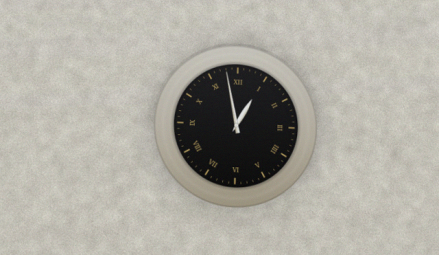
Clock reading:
12.58
